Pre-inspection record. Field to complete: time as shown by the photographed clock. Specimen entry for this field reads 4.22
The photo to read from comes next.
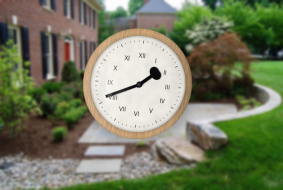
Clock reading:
1.41
